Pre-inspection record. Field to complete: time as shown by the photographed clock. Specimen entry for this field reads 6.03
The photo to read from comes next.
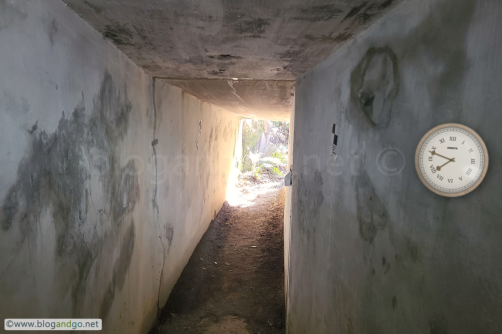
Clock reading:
7.48
